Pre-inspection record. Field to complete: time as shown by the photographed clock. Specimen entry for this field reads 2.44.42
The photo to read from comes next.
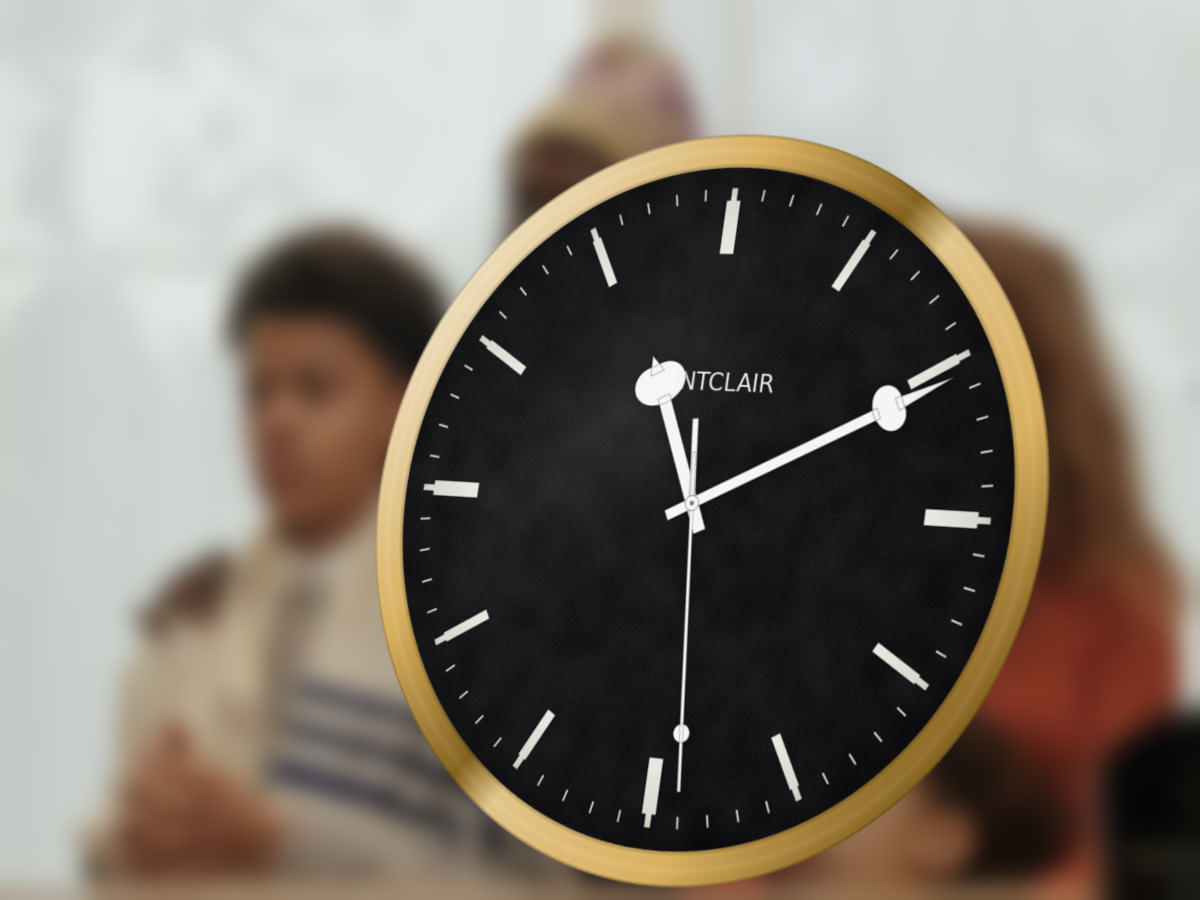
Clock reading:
11.10.29
